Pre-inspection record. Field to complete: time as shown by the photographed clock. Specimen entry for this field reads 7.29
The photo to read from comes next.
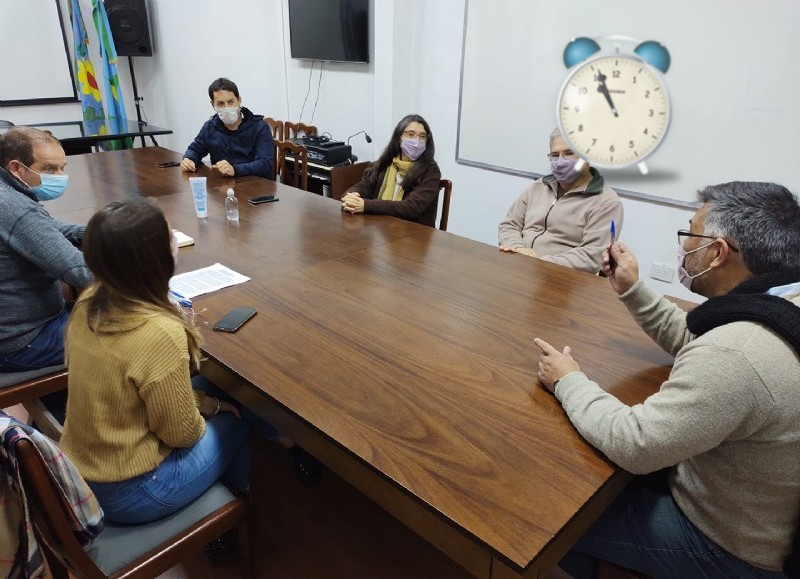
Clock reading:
10.56
